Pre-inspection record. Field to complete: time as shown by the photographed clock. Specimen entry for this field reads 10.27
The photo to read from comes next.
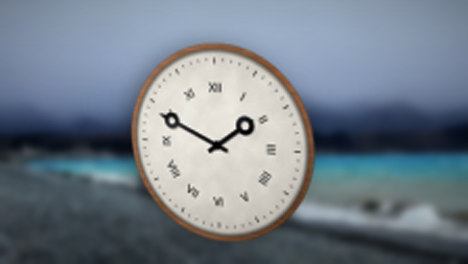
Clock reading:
1.49
